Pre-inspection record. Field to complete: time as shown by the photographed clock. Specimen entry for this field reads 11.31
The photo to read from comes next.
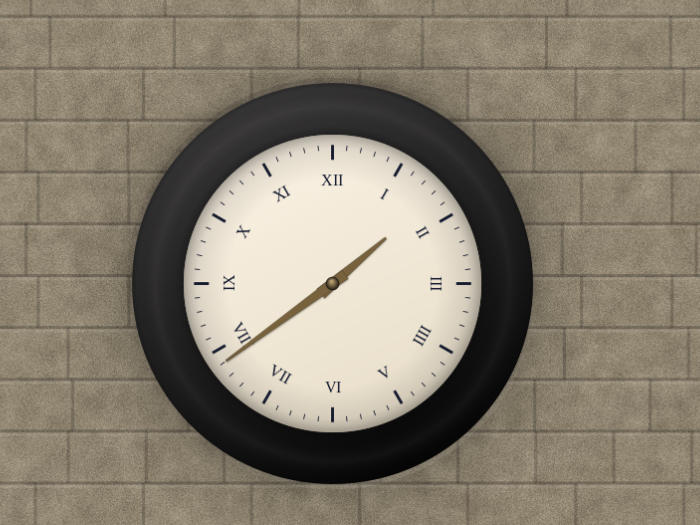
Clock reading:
1.39
